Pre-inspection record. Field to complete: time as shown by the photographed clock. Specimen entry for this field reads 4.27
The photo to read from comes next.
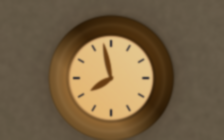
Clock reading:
7.58
